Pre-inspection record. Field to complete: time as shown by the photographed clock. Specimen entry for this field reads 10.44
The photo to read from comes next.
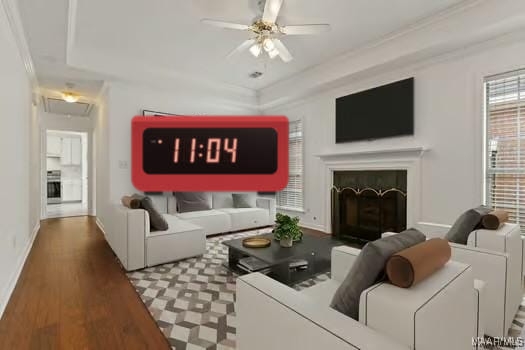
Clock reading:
11.04
